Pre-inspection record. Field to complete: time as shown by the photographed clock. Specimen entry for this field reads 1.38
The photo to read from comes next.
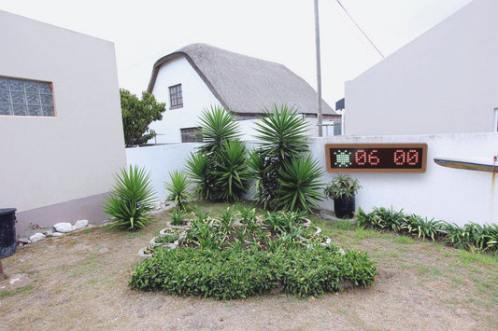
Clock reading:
6.00
